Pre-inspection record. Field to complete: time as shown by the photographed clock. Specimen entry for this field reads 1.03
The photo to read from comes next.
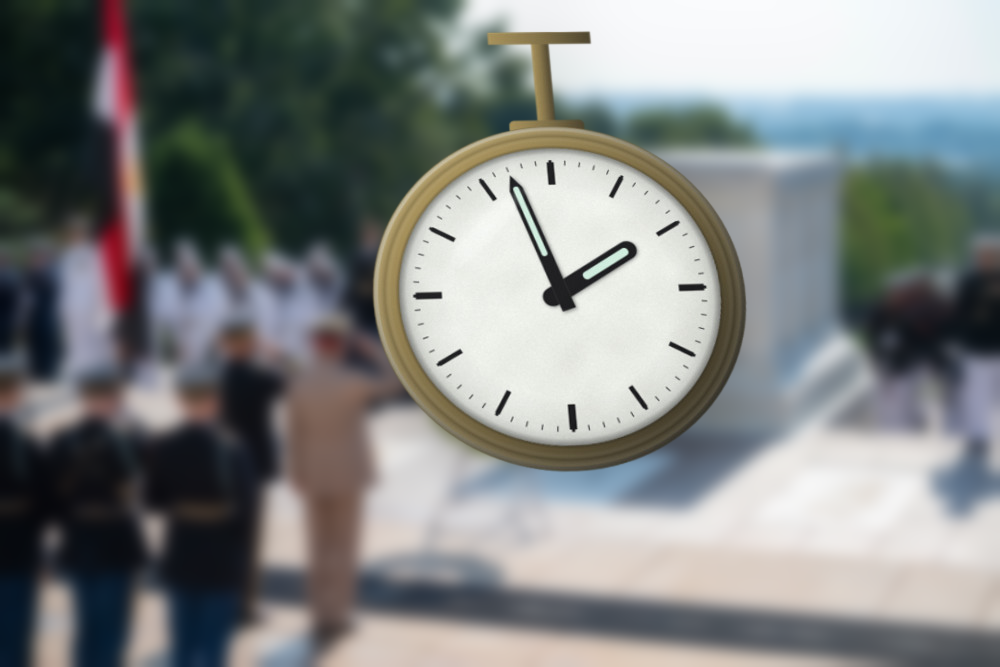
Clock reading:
1.57
